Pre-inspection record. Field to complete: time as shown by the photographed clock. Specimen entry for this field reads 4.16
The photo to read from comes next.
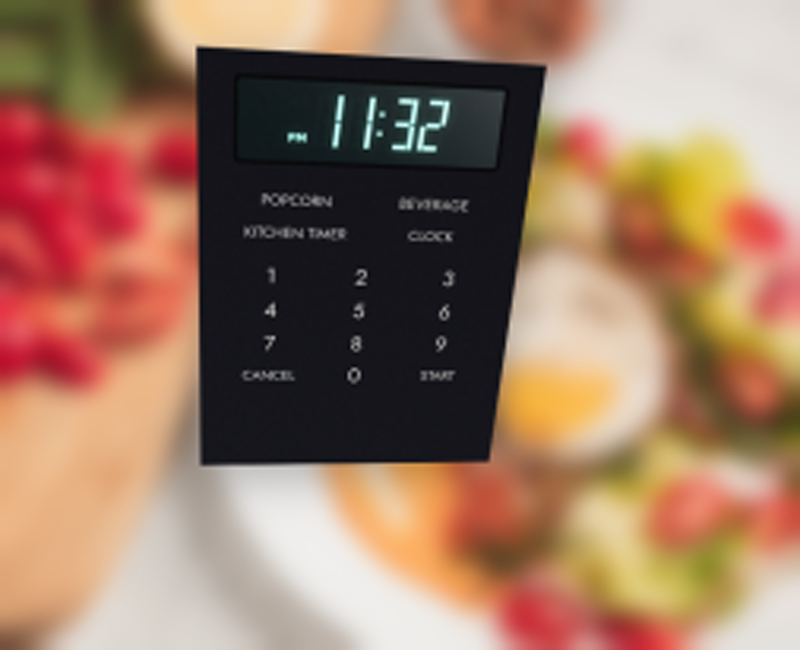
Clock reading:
11.32
